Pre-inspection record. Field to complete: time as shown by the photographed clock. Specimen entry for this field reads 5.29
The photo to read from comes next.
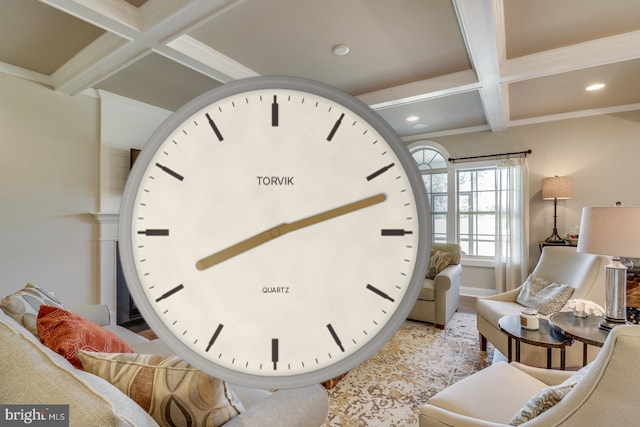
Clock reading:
8.12
